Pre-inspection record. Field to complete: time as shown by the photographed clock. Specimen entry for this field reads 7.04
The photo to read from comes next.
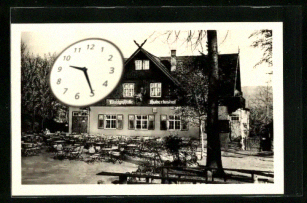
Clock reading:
9.25
